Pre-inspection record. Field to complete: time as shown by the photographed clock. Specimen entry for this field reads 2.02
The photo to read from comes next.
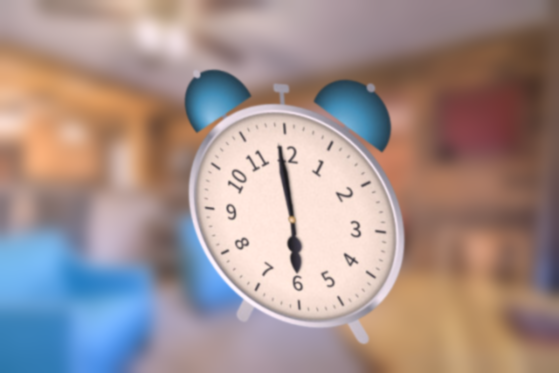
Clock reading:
5.59
